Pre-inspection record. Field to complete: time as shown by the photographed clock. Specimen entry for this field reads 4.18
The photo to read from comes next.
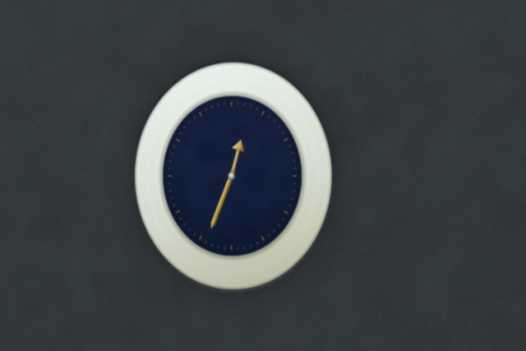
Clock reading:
12.34
